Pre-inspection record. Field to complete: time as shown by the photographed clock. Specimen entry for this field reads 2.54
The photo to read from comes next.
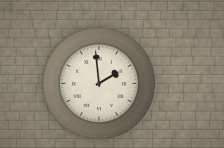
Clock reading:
1.59
